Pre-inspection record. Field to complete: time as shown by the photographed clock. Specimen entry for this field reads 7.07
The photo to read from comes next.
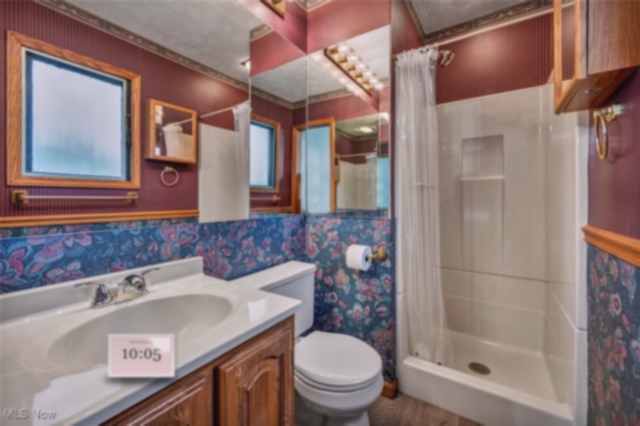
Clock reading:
10.05
